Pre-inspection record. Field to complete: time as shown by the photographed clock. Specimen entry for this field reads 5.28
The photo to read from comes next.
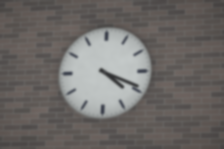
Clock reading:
4.19
